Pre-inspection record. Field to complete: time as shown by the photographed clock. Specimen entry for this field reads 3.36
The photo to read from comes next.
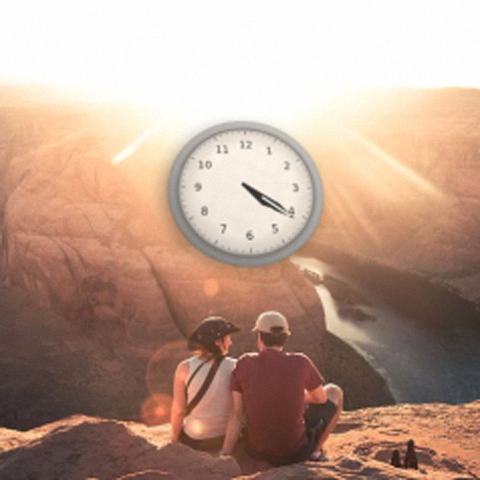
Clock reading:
4.21
